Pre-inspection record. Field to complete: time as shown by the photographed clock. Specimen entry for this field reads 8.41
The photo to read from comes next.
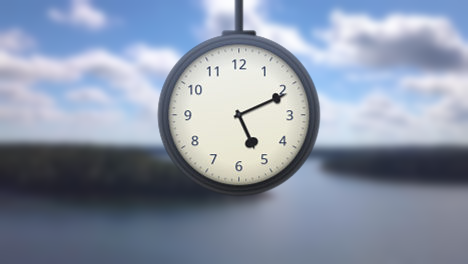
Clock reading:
5.11
